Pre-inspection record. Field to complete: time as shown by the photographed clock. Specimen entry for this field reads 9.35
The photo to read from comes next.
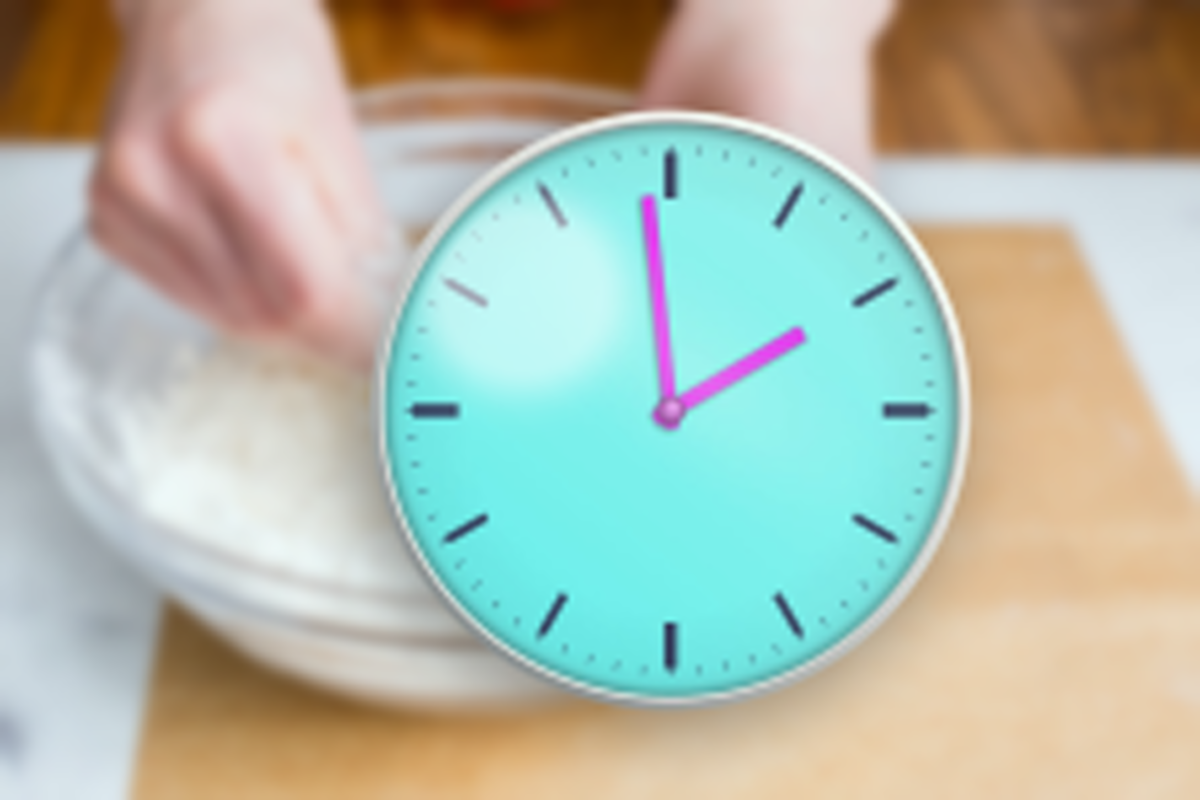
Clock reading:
1.59
